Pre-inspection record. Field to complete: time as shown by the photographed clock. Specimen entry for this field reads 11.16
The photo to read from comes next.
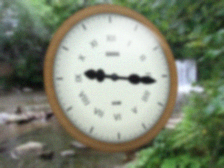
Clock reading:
9.16
